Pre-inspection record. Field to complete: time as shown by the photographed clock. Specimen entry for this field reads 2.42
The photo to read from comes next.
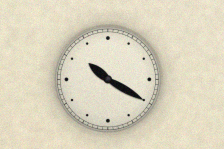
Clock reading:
10.20
